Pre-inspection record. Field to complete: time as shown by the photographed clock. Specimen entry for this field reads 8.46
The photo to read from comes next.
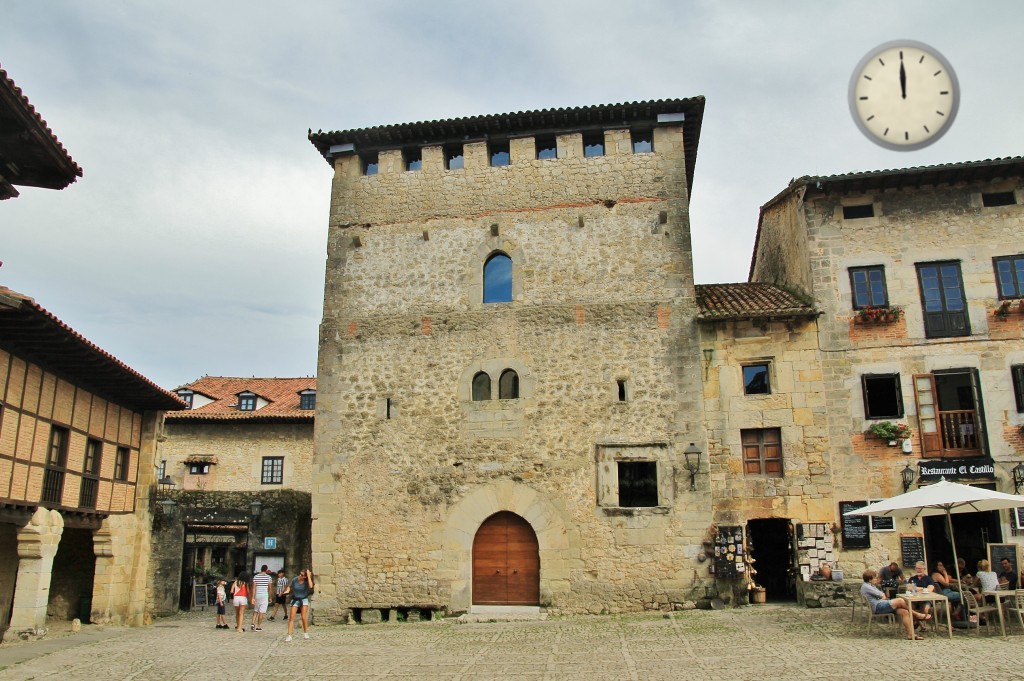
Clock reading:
12.00
